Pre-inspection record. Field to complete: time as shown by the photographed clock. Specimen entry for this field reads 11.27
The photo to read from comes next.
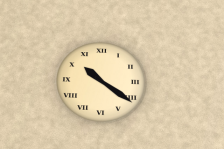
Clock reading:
10.21
